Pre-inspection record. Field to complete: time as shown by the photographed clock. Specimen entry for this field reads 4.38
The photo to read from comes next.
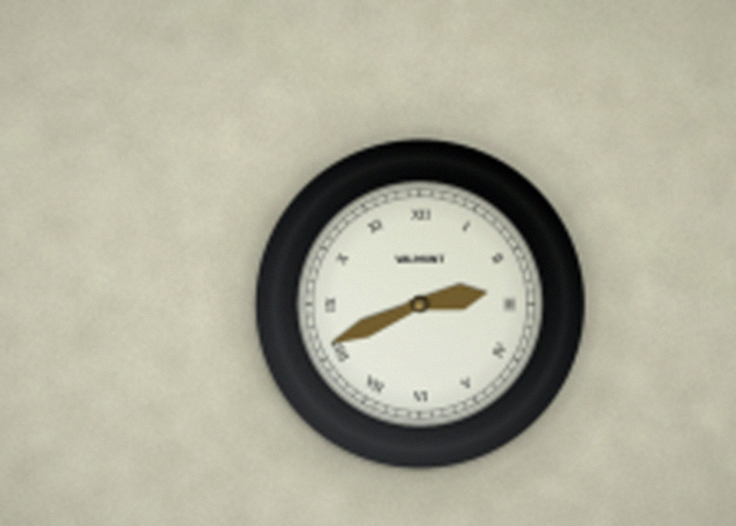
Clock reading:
2.41
